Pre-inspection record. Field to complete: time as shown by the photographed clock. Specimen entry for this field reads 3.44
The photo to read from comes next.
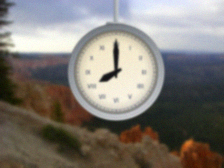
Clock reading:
8.00
